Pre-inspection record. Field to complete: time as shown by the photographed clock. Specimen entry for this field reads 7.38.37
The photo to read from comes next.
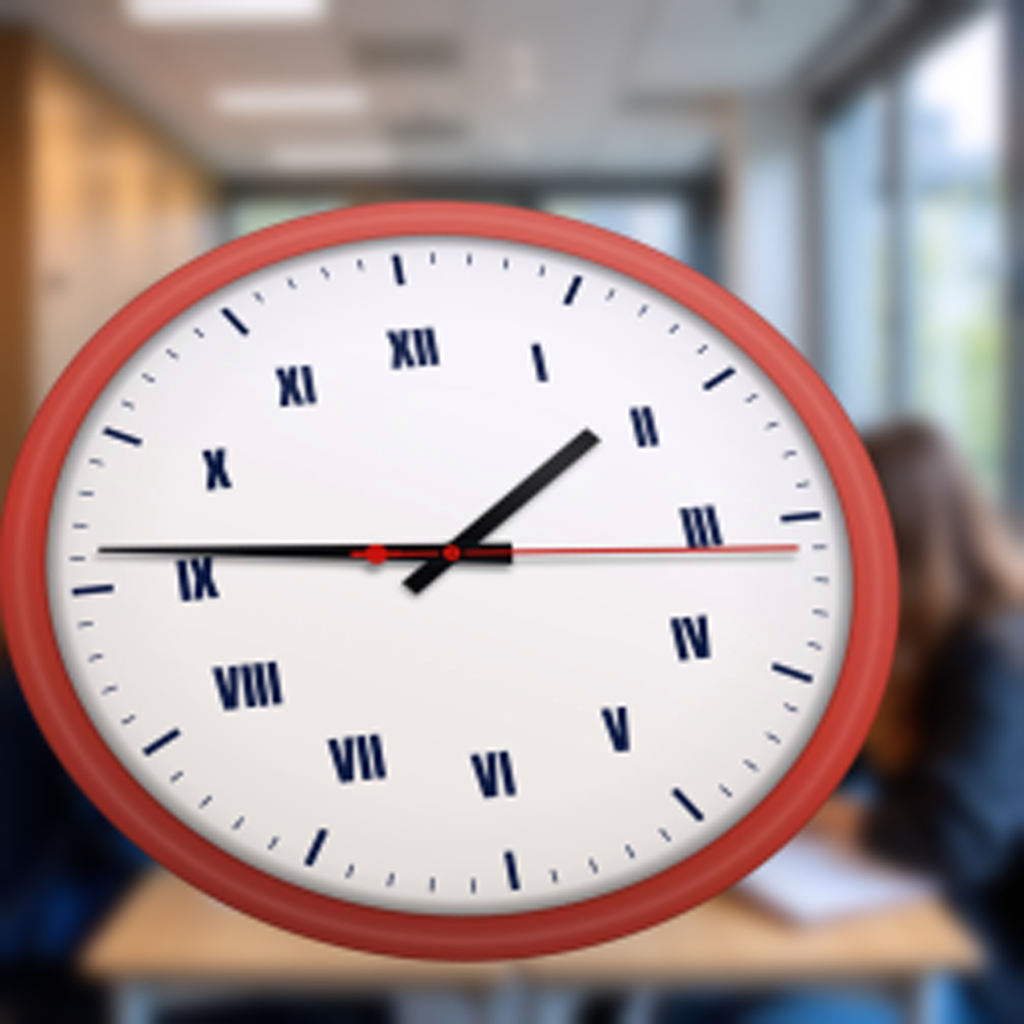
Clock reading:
1.46.16
